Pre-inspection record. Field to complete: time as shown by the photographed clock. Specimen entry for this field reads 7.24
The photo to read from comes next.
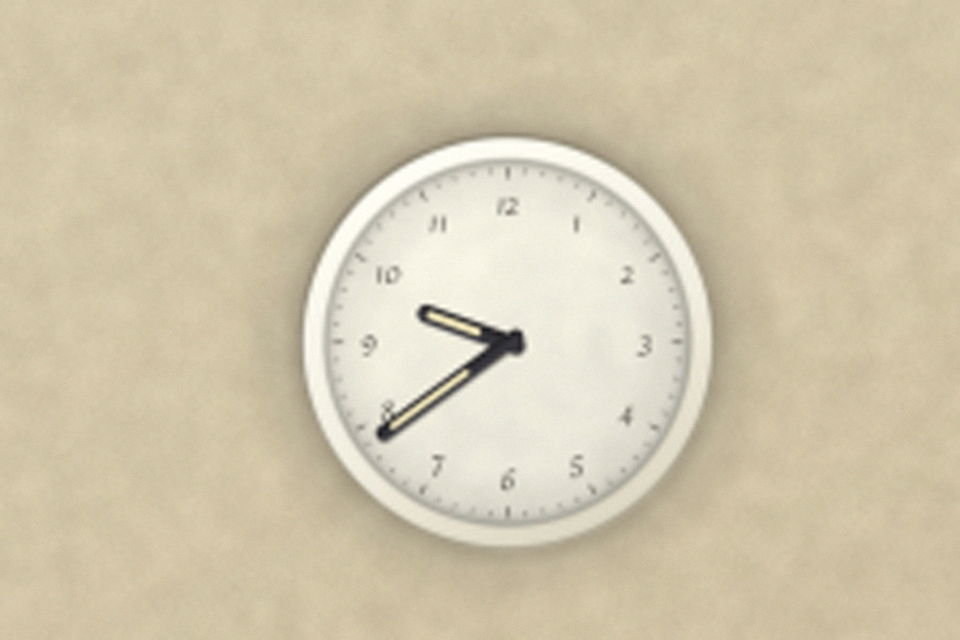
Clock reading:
9.39
